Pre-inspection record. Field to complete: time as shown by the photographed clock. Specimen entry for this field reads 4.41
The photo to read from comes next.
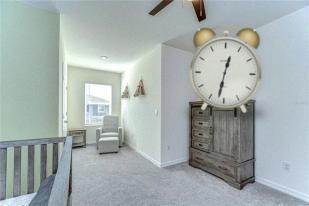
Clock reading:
12.32
